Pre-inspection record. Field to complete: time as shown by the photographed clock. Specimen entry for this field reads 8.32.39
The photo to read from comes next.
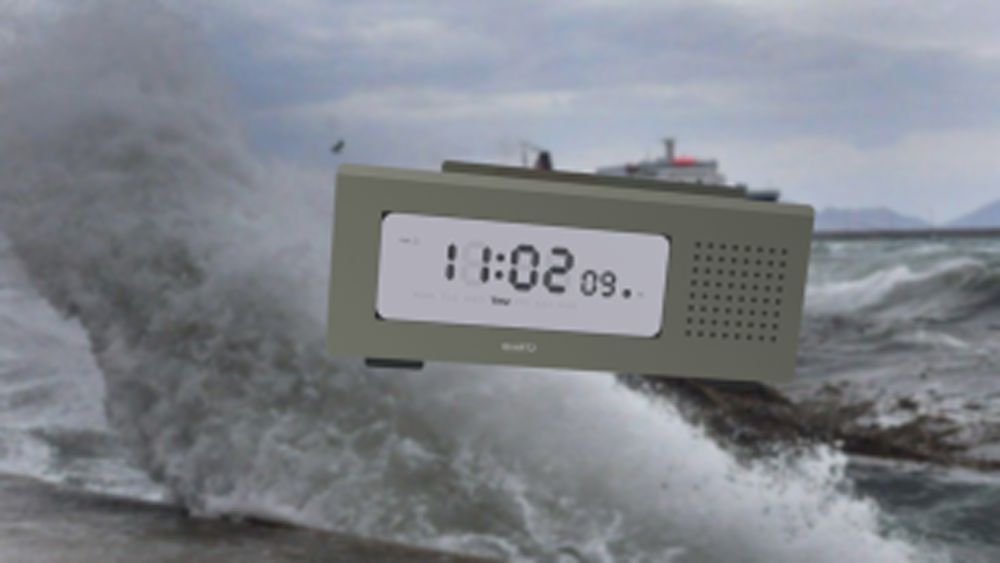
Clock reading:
11.02.09
